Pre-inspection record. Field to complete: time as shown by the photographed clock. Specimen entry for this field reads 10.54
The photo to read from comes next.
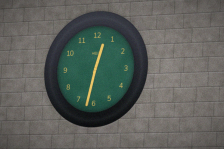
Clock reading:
12.32
